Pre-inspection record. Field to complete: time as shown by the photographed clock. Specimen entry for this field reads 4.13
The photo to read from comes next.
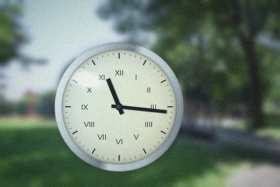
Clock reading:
11.16
